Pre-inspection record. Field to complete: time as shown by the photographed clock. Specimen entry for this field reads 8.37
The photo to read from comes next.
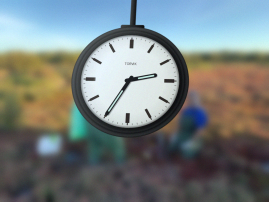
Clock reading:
2.35
